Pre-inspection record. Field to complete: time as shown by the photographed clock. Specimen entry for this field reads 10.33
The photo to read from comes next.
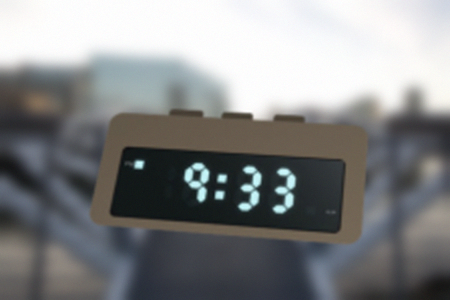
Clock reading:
9.33
